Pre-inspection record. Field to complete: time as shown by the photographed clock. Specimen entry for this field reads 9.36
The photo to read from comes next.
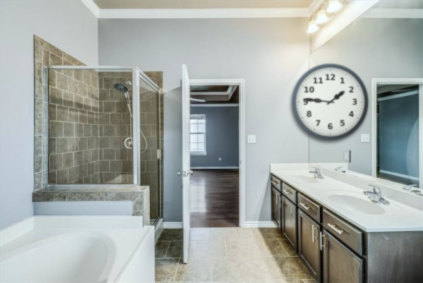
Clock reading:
1.46
